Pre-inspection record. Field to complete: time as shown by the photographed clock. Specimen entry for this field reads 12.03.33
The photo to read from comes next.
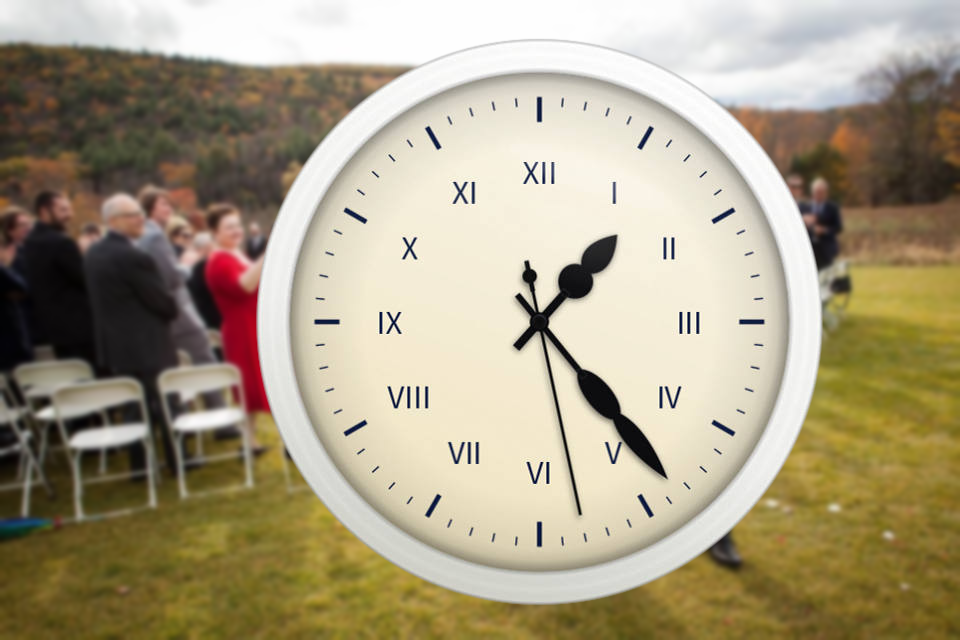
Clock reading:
1.23.28
